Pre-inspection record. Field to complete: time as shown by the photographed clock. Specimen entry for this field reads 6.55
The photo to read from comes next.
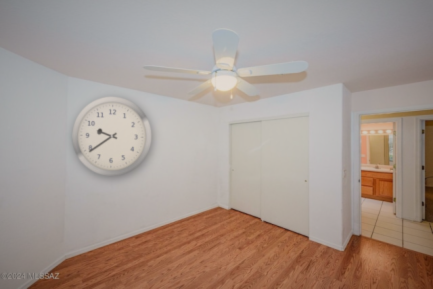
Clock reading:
9.39
